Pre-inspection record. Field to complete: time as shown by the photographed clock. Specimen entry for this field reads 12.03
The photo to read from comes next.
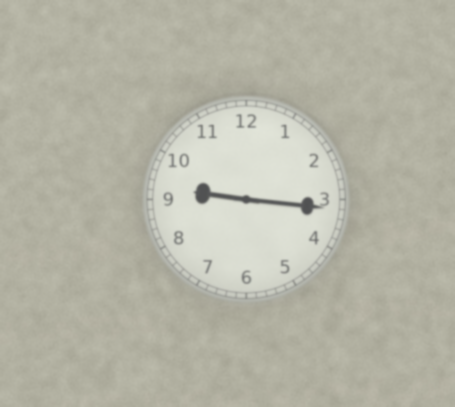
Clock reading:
9.16
